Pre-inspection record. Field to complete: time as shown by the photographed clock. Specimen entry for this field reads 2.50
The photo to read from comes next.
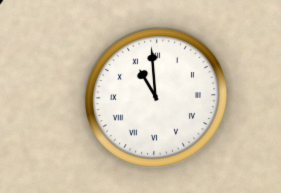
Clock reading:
10.59
